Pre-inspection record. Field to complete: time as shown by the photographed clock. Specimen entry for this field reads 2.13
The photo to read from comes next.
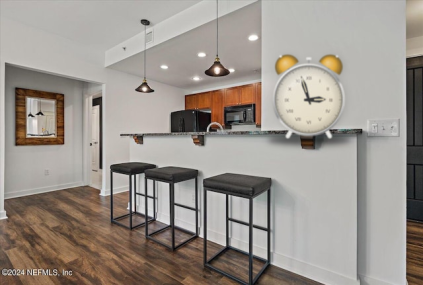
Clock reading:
2.57
